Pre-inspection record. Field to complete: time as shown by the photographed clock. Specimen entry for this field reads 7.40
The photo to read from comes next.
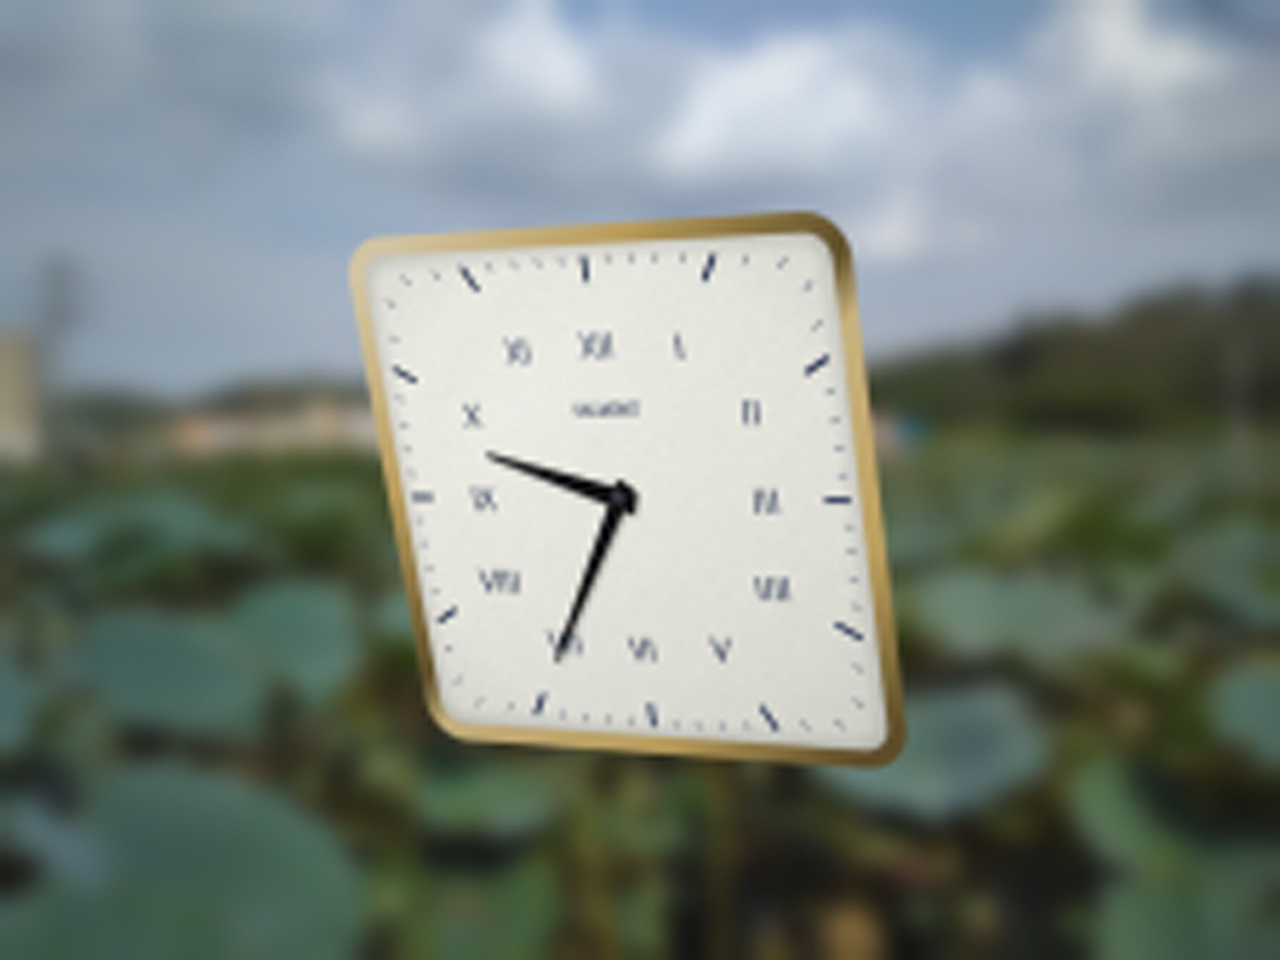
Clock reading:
9.35
